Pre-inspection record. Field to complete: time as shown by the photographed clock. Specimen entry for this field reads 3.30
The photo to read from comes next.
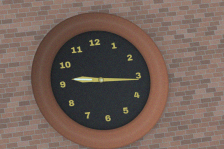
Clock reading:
9.16
